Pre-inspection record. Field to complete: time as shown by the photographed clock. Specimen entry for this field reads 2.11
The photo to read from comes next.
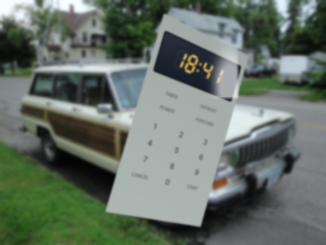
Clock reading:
18.41
